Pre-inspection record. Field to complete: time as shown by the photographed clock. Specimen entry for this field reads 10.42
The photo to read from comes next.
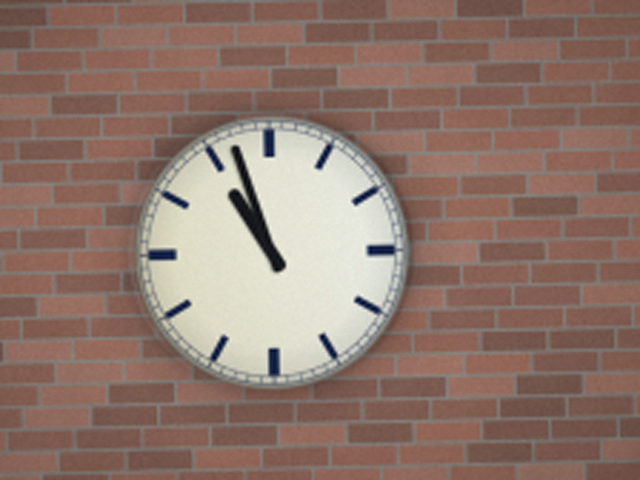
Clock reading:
10.57
